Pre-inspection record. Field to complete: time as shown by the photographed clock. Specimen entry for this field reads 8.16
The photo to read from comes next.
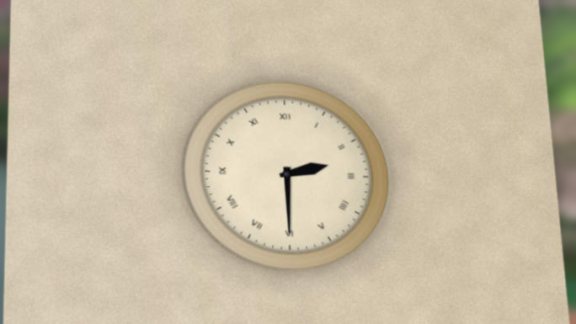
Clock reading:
2.30
